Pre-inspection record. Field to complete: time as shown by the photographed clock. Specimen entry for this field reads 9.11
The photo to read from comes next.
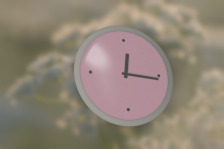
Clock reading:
12.16
